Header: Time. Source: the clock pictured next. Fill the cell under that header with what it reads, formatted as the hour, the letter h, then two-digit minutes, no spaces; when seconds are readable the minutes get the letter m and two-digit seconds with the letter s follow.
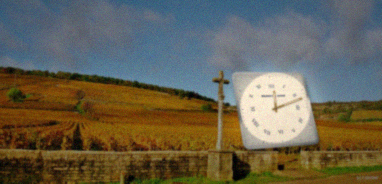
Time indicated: 12h12
